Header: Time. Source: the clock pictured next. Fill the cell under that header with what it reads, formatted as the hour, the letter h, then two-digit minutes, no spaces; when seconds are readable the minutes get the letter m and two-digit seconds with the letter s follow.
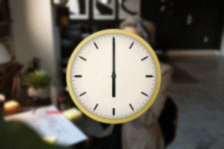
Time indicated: 6h00
